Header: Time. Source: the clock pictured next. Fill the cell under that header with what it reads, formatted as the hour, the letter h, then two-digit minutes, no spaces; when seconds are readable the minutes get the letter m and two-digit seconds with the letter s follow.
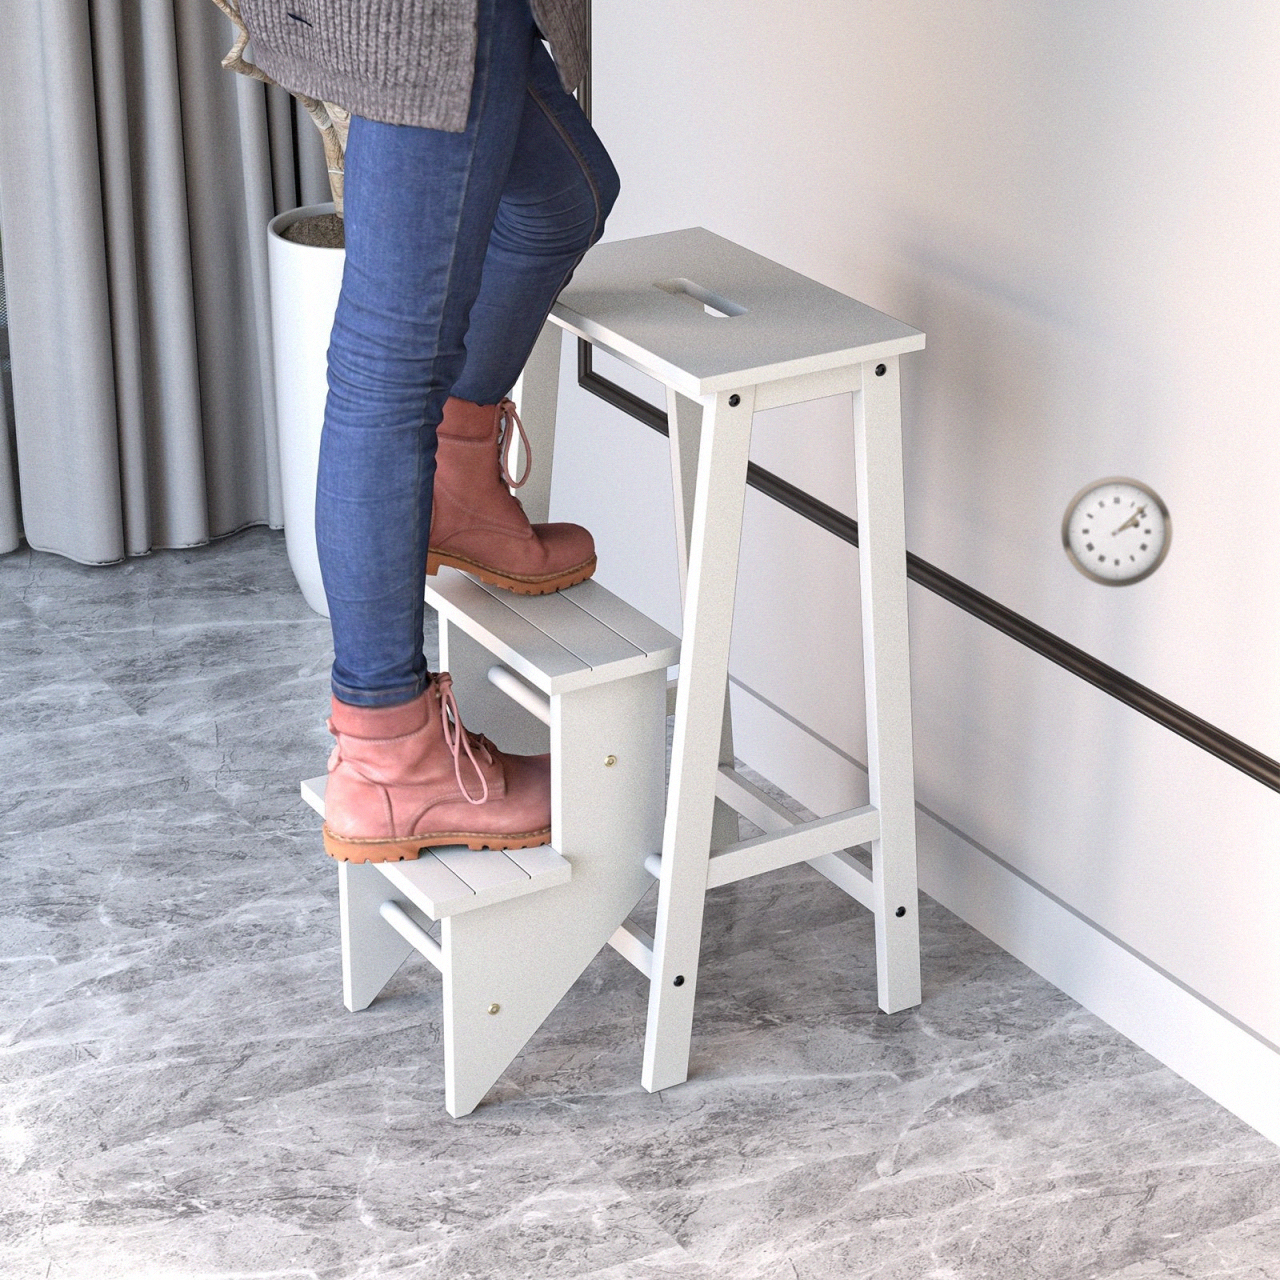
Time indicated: 2h08
